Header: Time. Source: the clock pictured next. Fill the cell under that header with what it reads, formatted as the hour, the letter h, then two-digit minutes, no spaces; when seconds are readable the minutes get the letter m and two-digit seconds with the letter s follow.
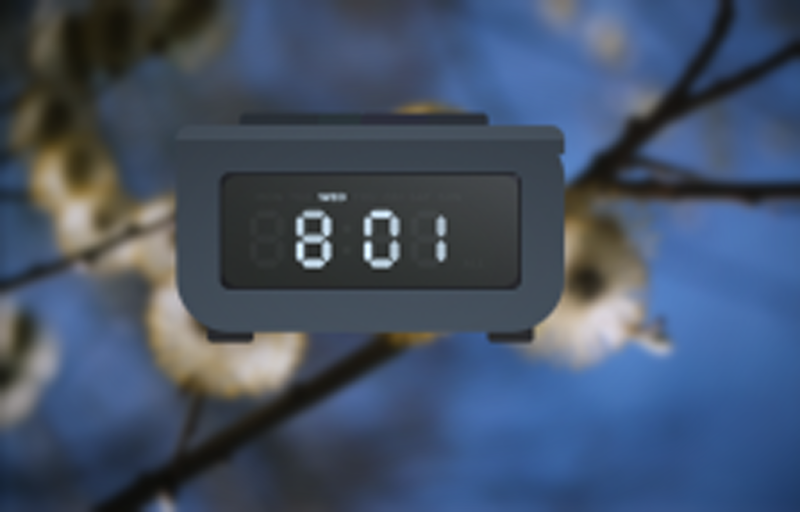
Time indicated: 8h01
